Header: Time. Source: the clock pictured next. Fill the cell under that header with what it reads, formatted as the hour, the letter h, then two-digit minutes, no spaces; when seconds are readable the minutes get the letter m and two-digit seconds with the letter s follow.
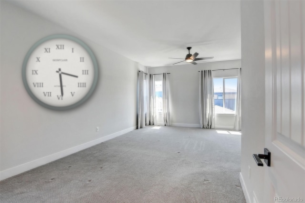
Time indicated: 3h29
